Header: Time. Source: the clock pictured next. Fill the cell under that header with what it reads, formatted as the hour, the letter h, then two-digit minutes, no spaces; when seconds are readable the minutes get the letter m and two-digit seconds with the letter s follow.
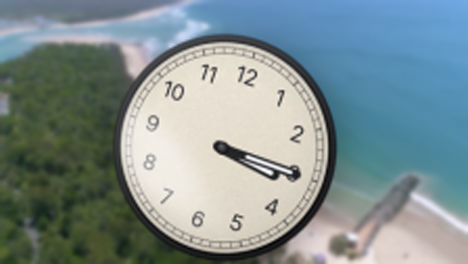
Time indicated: 3h15
